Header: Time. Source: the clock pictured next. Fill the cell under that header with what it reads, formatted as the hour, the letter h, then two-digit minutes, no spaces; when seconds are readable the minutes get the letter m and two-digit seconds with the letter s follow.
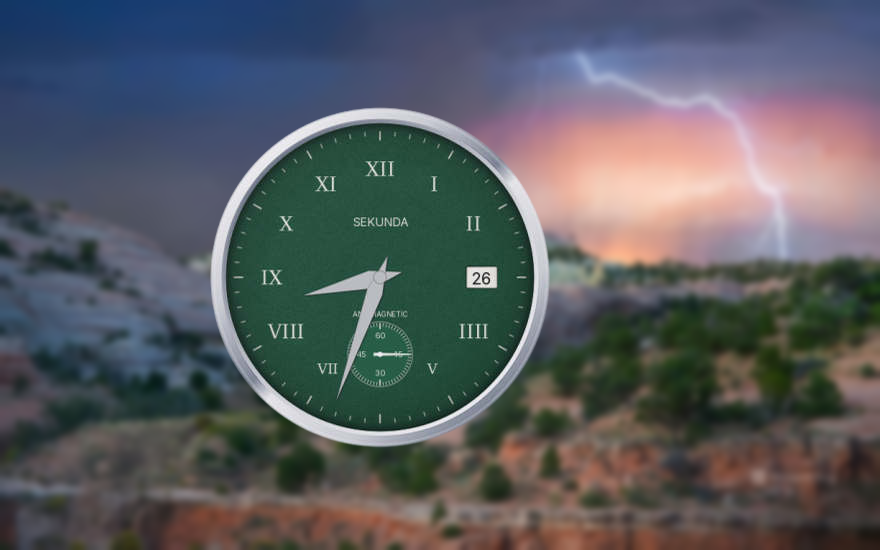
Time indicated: 8h33m15s
